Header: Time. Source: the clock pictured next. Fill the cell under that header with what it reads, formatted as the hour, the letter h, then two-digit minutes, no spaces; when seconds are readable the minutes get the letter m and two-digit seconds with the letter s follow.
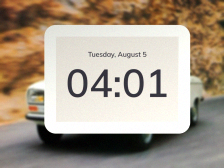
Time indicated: 4h01
